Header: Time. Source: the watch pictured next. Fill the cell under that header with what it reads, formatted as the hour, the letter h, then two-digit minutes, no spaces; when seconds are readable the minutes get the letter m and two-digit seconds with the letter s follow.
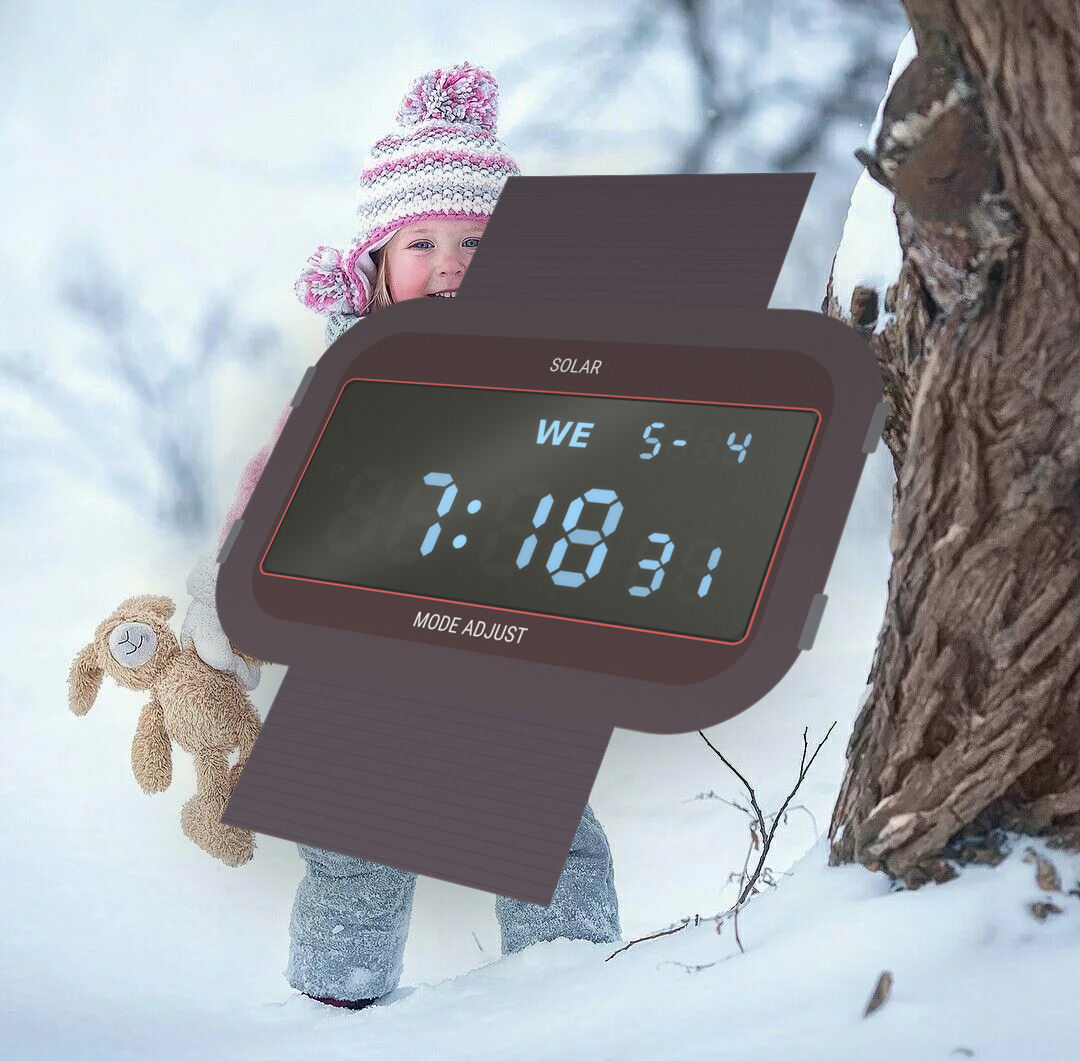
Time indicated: 7h18m31s
